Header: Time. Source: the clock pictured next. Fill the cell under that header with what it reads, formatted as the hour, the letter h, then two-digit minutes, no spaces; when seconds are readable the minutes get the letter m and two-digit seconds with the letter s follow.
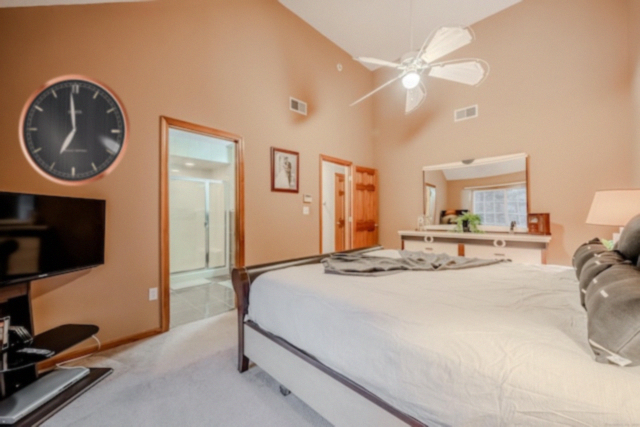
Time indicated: 6h59
